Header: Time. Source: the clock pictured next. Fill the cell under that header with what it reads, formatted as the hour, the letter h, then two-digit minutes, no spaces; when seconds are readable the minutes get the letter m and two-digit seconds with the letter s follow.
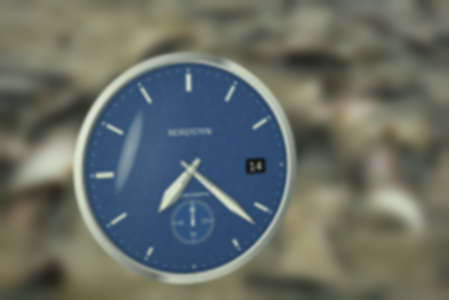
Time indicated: 7h22
